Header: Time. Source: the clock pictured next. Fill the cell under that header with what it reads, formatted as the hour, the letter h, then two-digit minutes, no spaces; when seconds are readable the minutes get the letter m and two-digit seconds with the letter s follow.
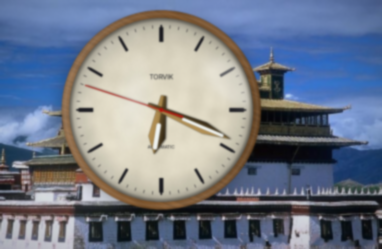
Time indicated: 6h18m48s
